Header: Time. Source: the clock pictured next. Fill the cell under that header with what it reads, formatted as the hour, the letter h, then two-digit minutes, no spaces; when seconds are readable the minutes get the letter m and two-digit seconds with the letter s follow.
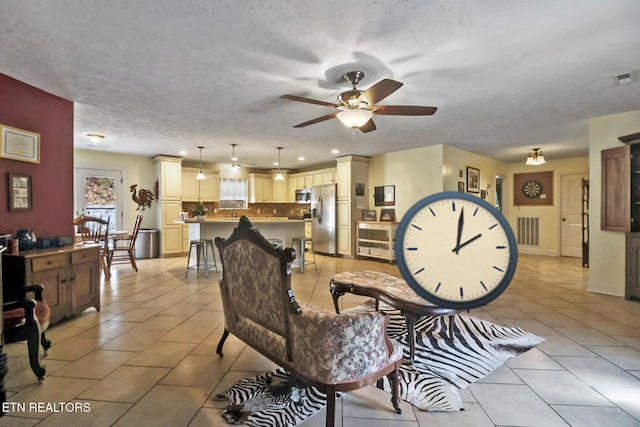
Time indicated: 2h02
